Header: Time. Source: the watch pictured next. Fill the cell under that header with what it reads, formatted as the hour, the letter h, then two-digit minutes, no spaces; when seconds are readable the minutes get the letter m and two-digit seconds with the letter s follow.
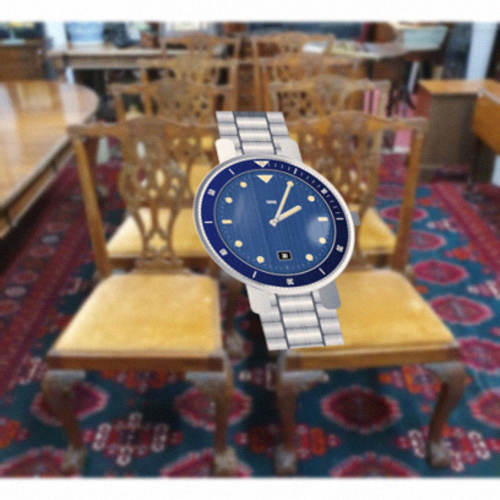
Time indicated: 2h05
